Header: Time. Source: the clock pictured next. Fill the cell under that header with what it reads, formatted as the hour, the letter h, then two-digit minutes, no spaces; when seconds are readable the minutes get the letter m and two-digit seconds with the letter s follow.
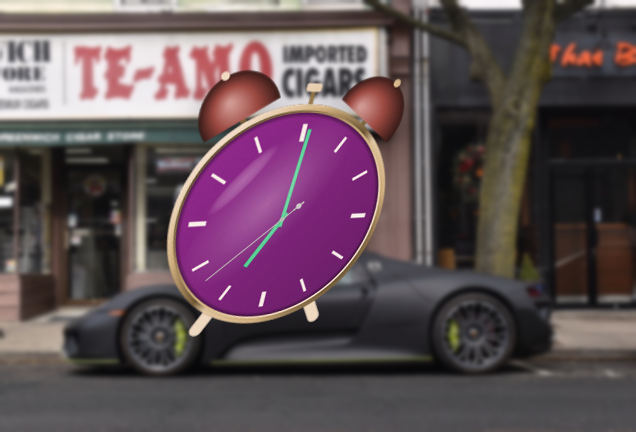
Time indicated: 7h00m38s
